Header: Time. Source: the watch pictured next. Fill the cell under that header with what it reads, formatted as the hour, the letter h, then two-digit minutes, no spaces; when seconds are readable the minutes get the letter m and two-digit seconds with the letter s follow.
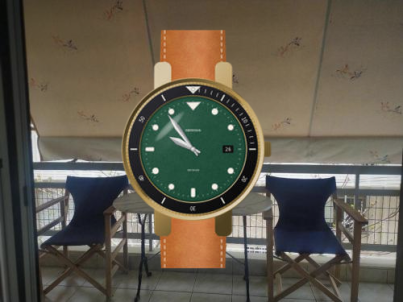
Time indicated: 9h54
